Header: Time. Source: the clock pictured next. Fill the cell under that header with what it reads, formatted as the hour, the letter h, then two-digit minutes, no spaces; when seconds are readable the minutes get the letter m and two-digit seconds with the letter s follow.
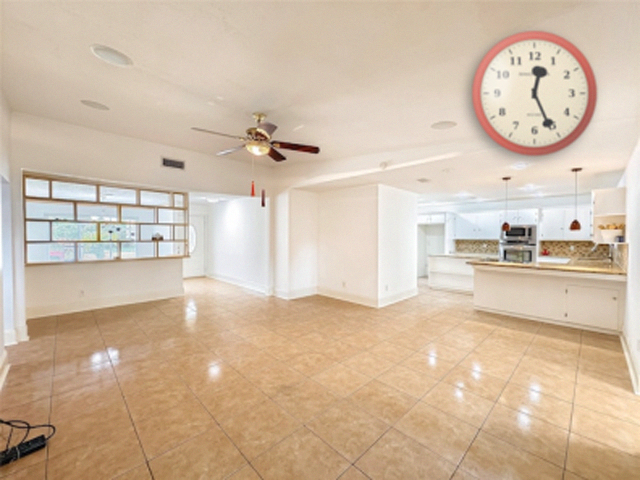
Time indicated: 12h26
